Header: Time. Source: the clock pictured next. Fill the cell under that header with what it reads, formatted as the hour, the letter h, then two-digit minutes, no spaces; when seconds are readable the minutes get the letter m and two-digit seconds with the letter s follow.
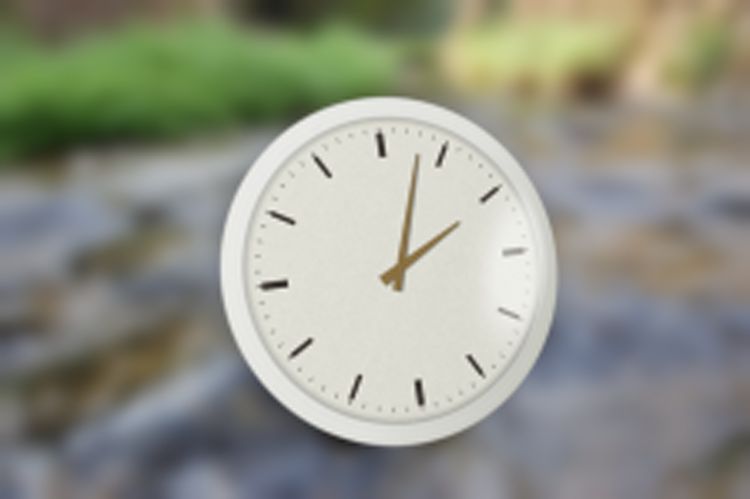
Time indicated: 2h03
